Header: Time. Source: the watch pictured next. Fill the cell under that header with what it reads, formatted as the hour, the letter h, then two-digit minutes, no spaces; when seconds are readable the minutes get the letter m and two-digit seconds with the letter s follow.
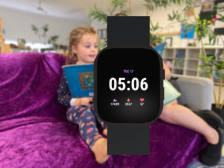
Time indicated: 5h06
